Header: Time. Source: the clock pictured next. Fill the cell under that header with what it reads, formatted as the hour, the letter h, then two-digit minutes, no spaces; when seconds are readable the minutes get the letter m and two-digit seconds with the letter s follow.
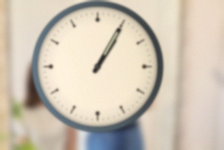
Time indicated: 1h05
